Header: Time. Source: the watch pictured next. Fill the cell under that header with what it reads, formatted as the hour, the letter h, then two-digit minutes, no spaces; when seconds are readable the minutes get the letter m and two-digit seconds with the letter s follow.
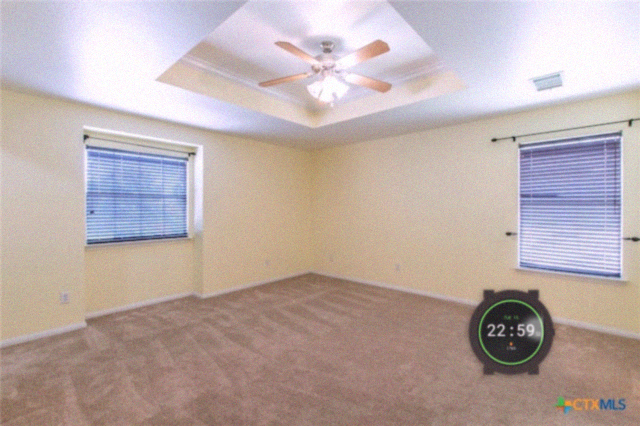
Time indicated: 22h59
